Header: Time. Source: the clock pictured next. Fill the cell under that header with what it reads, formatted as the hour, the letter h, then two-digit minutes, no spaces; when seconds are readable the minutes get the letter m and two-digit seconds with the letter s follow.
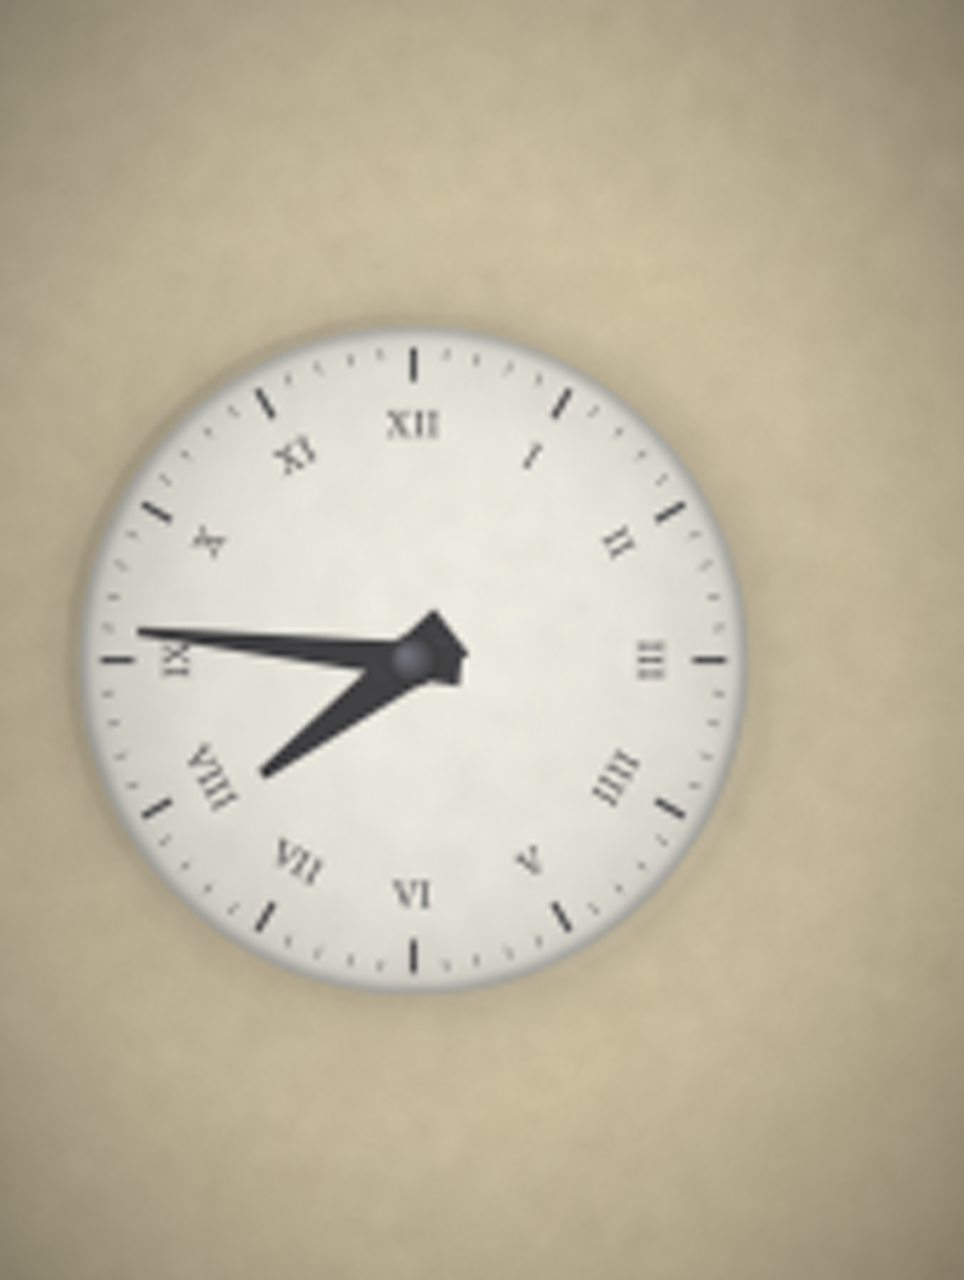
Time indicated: 7h46
